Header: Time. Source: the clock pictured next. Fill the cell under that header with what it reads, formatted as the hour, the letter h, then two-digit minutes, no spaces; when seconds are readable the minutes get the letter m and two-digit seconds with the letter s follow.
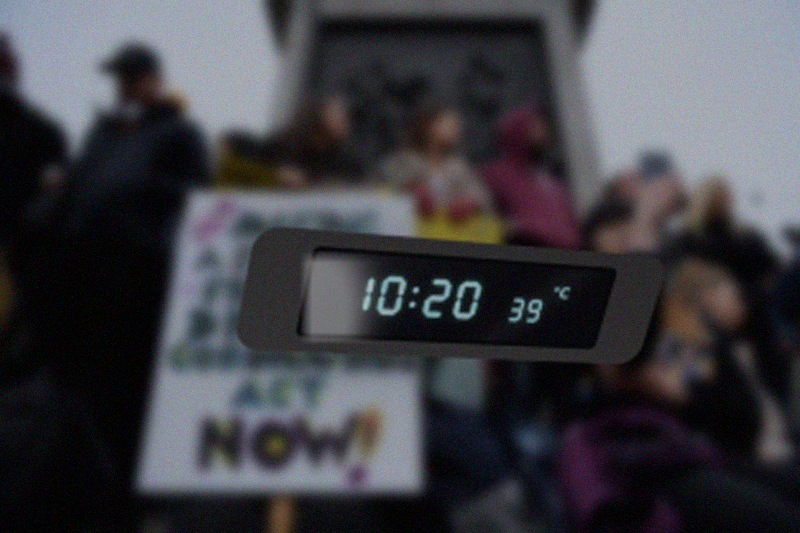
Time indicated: 10h20
